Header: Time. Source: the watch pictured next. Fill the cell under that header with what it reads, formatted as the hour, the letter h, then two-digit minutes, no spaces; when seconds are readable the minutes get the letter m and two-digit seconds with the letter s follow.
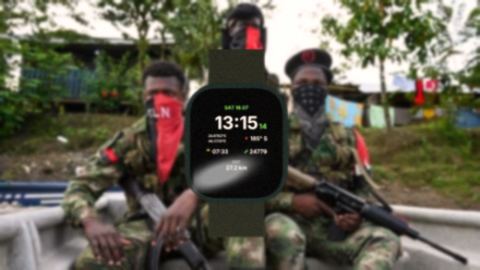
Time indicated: 13h15
